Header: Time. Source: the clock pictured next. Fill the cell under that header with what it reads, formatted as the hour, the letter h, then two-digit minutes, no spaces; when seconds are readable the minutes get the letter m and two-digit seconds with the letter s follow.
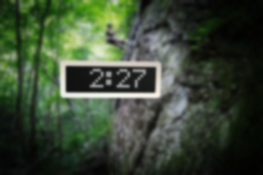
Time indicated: 2h27
